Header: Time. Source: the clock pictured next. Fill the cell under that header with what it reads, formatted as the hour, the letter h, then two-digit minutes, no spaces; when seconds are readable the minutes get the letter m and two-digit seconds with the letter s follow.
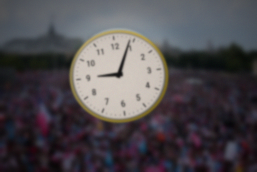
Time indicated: 9h04
